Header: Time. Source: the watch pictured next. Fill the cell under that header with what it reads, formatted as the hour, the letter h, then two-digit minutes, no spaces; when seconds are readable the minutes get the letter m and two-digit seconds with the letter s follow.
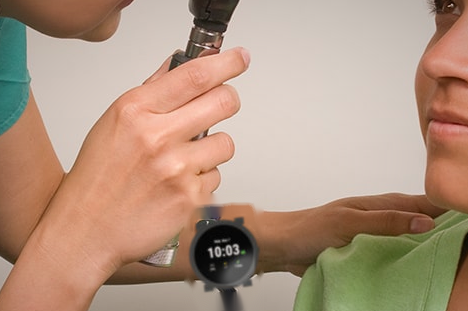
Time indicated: 10h03
